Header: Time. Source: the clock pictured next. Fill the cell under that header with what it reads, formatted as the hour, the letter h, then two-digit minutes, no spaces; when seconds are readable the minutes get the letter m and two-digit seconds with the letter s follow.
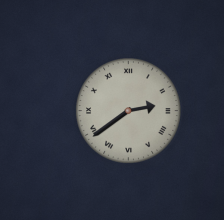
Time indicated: 2h39
